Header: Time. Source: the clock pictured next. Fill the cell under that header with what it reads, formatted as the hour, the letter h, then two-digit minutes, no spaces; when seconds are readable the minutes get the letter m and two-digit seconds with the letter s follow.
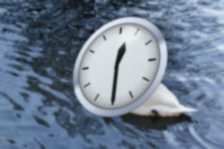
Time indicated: 12h30
